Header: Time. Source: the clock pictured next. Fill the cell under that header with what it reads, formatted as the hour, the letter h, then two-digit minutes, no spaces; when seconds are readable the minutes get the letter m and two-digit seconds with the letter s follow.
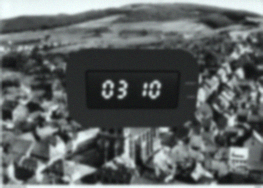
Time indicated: 3h10
